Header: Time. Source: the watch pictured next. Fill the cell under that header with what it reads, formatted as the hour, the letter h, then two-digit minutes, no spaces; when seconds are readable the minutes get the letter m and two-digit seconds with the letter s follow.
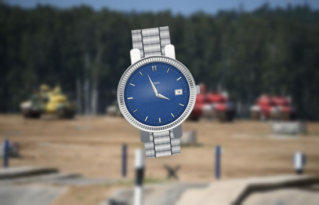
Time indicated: 3h57
